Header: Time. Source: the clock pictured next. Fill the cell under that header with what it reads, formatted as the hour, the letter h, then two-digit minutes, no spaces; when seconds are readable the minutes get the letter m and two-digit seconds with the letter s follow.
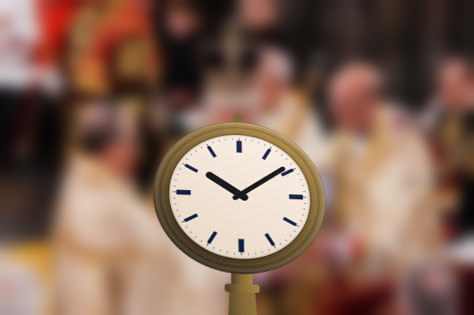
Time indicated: 10h09
